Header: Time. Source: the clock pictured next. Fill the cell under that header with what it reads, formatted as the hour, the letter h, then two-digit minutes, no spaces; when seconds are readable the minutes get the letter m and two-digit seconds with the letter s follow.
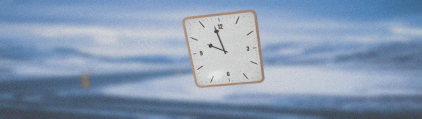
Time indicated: 9h58
